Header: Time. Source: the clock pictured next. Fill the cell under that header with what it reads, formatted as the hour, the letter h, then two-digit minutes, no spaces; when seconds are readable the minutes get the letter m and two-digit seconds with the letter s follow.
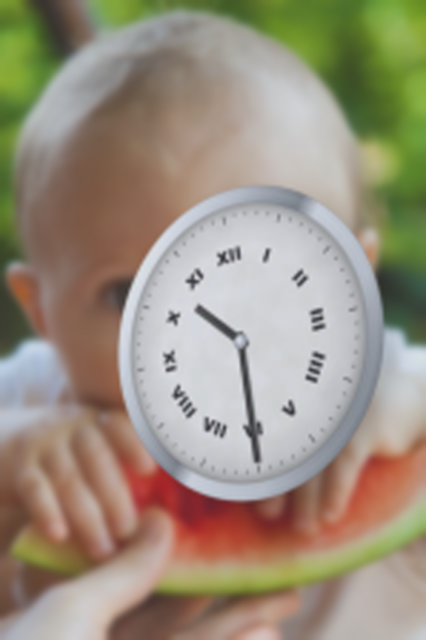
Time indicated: 10h30
